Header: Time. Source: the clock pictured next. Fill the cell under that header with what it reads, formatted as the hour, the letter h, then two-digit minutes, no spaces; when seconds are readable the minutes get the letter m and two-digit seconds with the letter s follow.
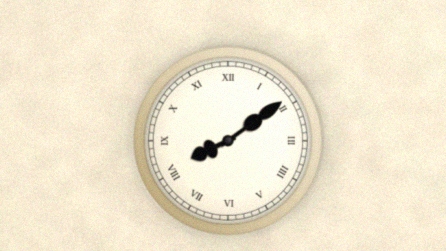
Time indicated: 8h09
